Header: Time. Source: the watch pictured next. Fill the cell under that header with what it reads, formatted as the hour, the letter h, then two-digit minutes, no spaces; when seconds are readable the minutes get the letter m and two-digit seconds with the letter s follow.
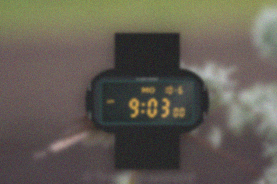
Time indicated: 9h03
